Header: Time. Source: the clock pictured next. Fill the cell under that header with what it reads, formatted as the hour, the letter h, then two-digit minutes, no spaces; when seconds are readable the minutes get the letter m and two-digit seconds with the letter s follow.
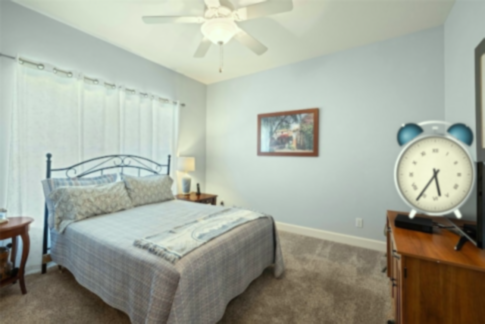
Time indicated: 5h36
